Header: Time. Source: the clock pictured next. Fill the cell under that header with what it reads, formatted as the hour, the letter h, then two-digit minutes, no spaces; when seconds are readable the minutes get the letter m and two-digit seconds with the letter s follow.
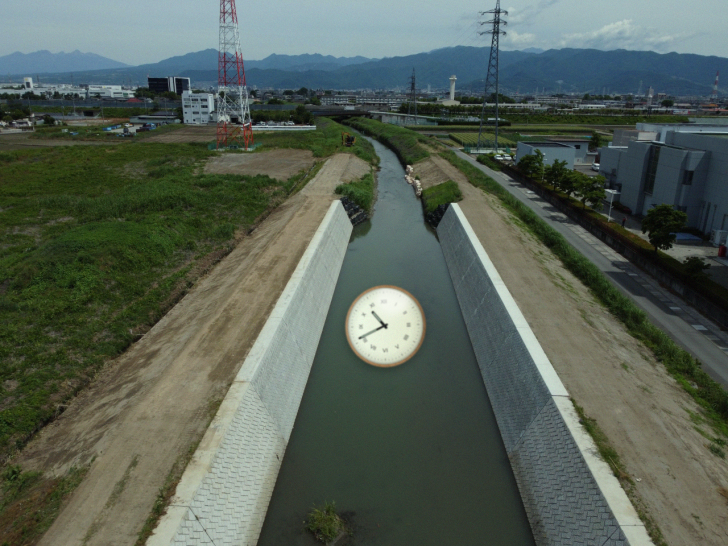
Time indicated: 10h41
